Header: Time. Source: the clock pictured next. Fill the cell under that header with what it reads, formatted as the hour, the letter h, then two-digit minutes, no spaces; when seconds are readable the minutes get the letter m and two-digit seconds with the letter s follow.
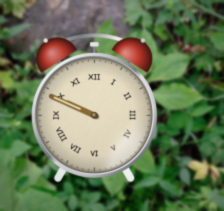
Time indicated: 9h49
